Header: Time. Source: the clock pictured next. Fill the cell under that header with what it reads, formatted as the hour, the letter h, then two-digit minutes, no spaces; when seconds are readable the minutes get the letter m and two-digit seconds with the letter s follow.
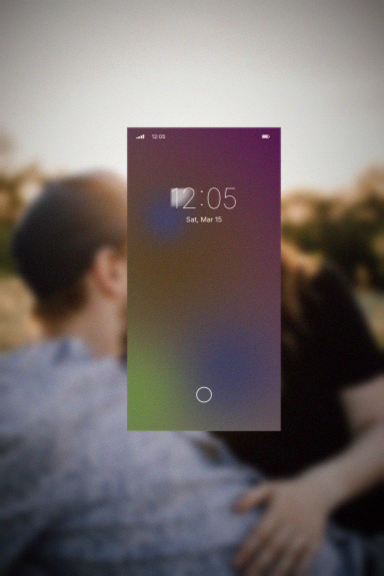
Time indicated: 12h05
